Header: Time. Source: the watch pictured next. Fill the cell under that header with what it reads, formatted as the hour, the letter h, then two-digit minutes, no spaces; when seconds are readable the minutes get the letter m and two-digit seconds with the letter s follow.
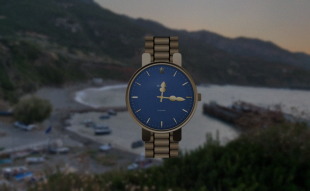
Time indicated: 12h16
